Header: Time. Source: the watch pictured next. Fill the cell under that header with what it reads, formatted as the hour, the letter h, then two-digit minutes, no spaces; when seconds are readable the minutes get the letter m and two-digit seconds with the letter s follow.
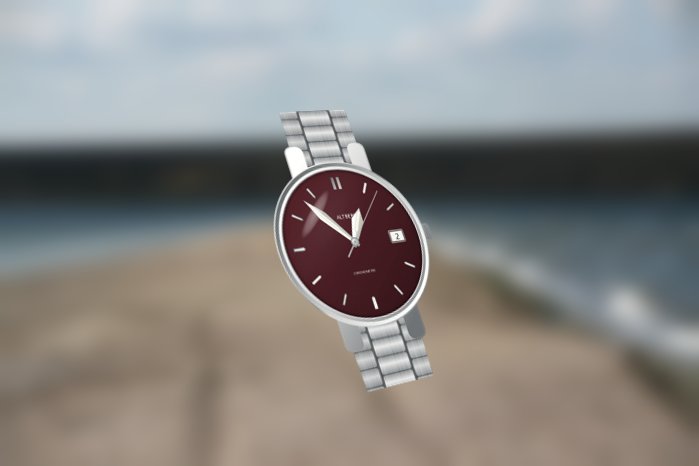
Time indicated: 12h53m07s
